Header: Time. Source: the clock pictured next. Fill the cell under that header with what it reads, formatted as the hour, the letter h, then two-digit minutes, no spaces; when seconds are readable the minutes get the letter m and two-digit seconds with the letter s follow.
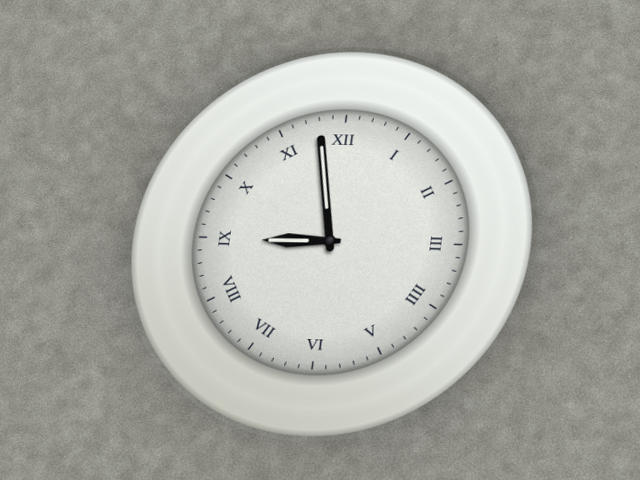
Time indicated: 8h58
